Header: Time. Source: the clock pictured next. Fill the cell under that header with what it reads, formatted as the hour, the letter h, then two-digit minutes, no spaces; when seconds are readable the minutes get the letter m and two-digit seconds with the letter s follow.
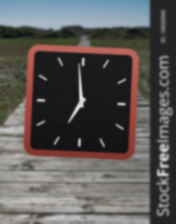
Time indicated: 6h59
